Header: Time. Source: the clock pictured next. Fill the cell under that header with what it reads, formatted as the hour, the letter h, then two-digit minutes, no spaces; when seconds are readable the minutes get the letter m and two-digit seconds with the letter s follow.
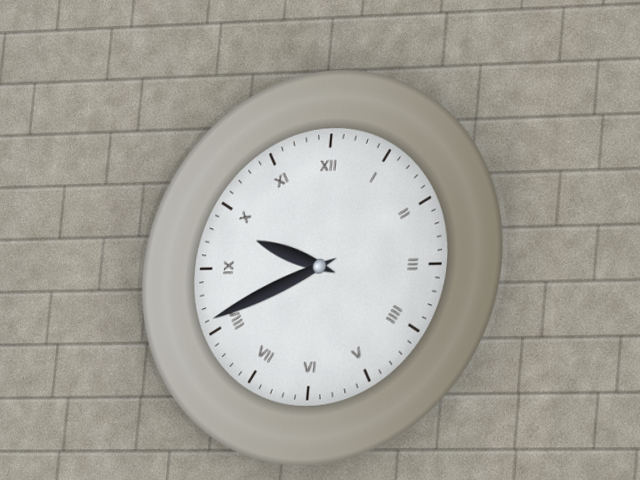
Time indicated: 9h41
